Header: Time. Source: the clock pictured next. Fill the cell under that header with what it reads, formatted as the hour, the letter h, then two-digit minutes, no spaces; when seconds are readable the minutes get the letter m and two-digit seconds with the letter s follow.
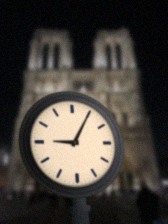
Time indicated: 9h05
